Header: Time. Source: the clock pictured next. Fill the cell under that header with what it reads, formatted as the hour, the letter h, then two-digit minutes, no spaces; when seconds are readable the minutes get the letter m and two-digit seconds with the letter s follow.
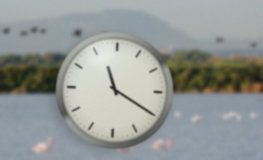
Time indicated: 11h20
